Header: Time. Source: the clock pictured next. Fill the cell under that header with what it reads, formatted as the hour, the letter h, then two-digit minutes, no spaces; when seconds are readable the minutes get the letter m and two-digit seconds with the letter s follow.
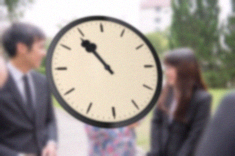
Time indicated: 10h54
